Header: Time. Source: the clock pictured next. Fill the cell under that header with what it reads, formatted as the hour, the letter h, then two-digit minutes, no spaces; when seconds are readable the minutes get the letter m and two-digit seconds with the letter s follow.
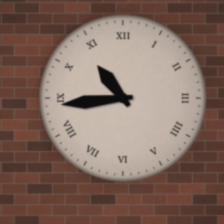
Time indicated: 10h44
